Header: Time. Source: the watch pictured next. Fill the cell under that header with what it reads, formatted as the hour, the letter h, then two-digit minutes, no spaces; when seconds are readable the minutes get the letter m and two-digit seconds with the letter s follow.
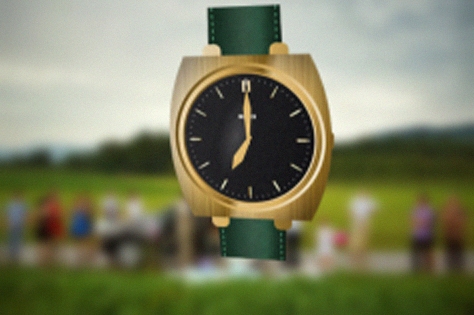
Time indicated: 7h00
